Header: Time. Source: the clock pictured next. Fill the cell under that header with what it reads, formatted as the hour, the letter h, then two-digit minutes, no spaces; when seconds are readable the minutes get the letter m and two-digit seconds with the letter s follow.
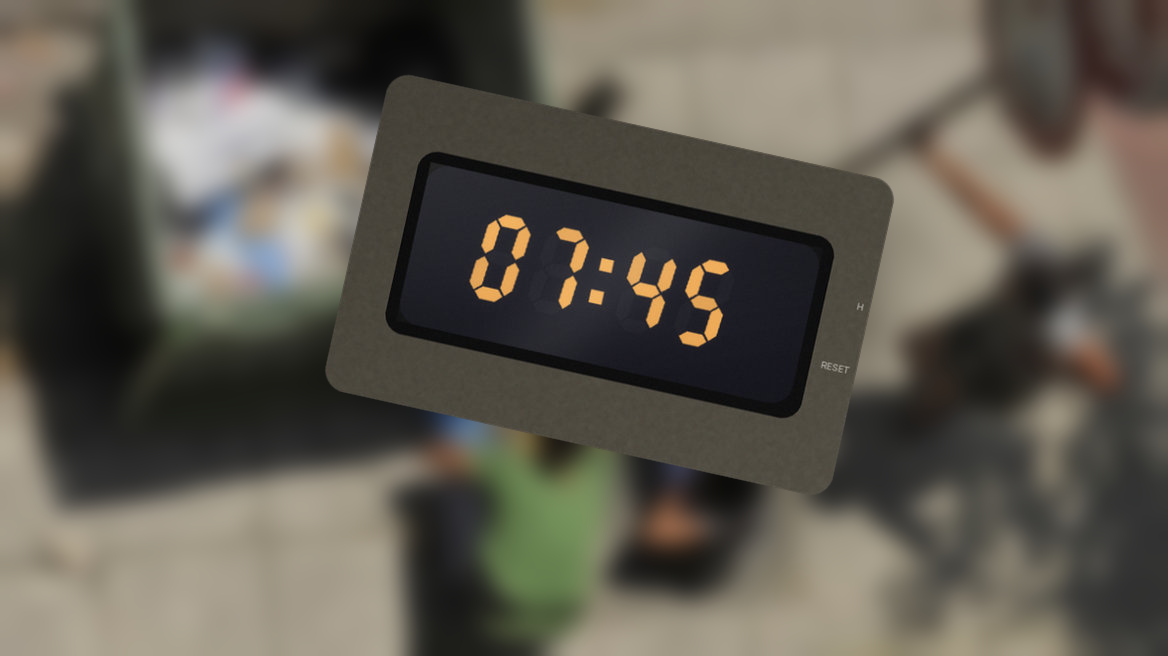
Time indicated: 7h45
